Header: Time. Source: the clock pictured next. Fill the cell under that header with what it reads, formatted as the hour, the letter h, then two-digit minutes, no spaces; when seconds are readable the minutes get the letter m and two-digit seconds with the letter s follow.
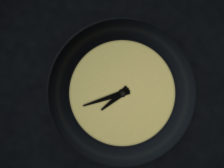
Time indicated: 7h42
